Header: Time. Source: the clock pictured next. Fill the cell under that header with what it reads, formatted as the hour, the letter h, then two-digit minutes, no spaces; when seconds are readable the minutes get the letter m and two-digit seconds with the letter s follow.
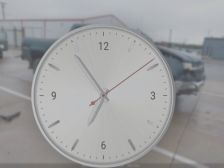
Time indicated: 6h54m09s
